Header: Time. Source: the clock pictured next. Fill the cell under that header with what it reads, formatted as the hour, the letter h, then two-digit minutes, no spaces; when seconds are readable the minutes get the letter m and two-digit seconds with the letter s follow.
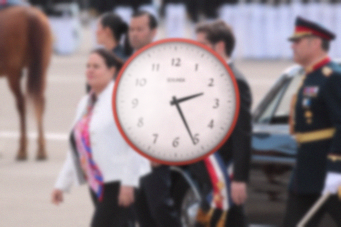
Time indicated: 2h26
